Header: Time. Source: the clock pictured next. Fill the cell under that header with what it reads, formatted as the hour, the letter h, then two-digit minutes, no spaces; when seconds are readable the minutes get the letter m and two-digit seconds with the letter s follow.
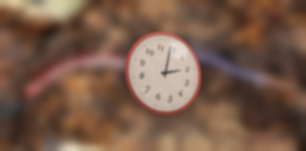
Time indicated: 1h59
